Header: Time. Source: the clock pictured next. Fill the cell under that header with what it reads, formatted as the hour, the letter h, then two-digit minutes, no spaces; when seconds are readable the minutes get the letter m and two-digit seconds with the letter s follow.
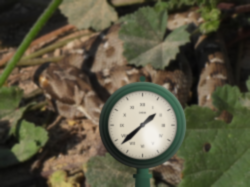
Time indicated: 1h38
